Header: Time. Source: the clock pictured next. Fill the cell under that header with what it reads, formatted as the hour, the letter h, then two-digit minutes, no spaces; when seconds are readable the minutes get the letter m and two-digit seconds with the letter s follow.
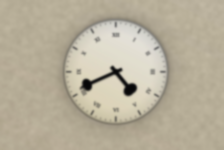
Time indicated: 4h41
